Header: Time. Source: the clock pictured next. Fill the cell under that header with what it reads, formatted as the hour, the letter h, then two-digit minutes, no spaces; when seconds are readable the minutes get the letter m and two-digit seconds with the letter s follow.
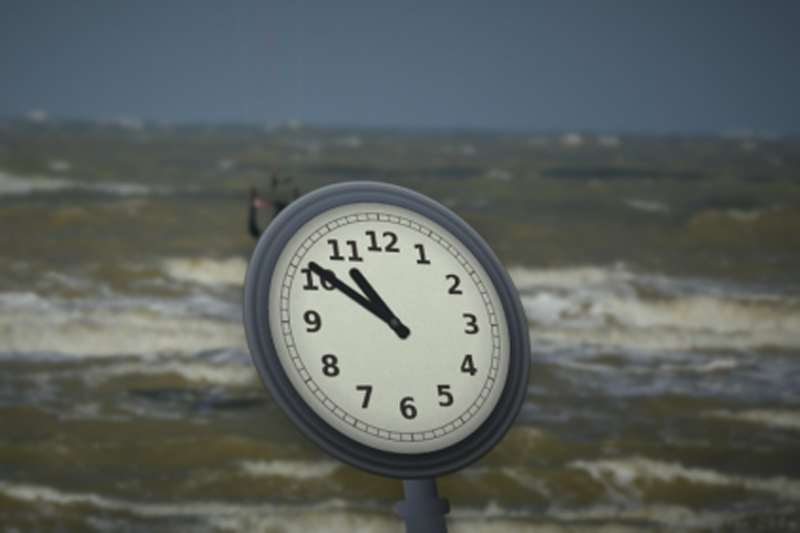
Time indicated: 10h51
